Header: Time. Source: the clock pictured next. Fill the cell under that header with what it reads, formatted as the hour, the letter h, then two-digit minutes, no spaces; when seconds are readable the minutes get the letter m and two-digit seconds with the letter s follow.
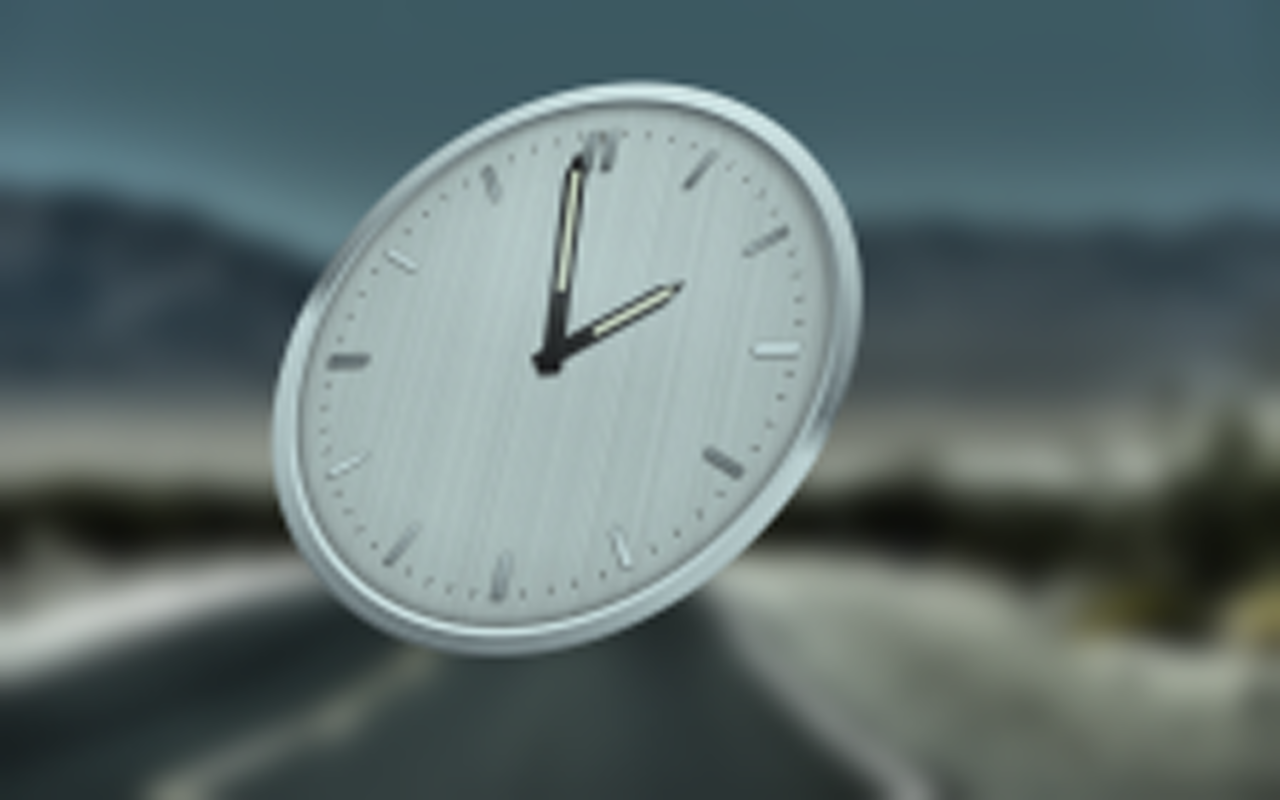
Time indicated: 1h59
